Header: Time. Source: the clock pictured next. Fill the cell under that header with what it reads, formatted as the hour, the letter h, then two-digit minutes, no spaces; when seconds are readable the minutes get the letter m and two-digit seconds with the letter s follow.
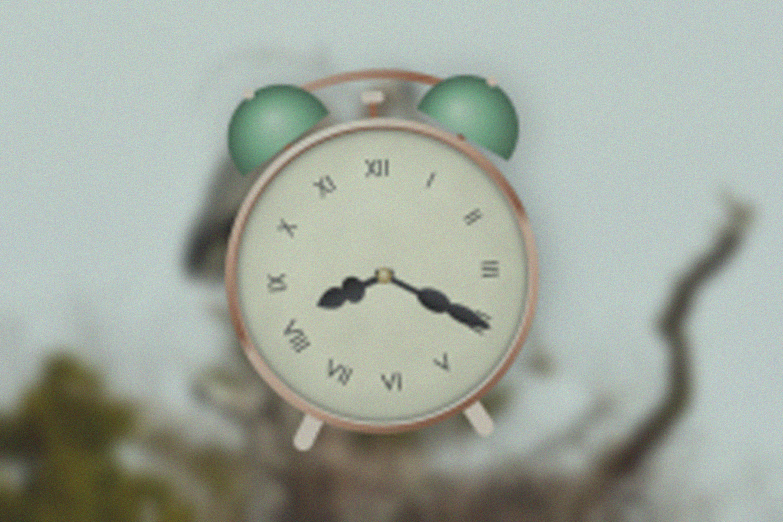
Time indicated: 8h20
